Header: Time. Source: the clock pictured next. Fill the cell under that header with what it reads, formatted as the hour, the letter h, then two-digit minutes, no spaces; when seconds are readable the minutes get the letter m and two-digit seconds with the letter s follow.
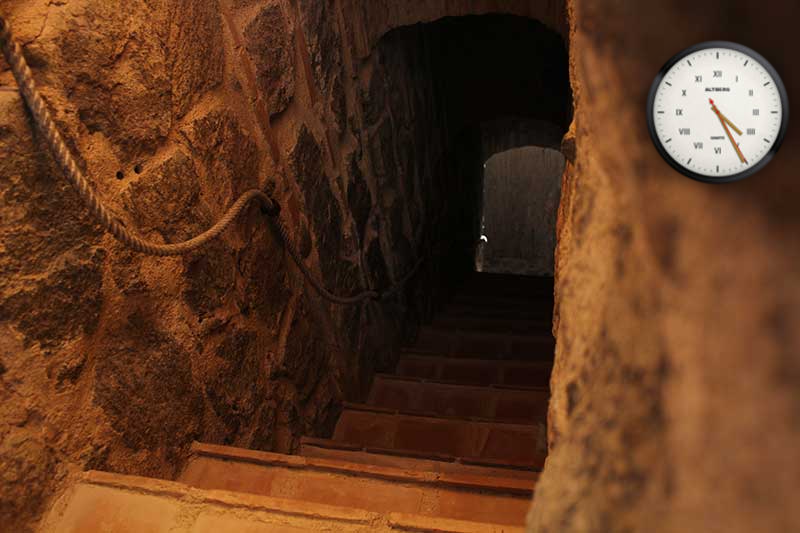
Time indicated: 4h25m25s
